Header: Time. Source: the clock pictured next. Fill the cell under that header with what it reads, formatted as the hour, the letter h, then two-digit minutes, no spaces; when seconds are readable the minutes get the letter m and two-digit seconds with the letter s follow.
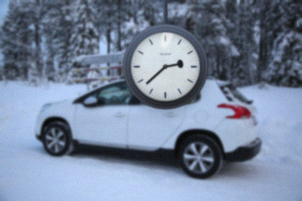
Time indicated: 2h38
